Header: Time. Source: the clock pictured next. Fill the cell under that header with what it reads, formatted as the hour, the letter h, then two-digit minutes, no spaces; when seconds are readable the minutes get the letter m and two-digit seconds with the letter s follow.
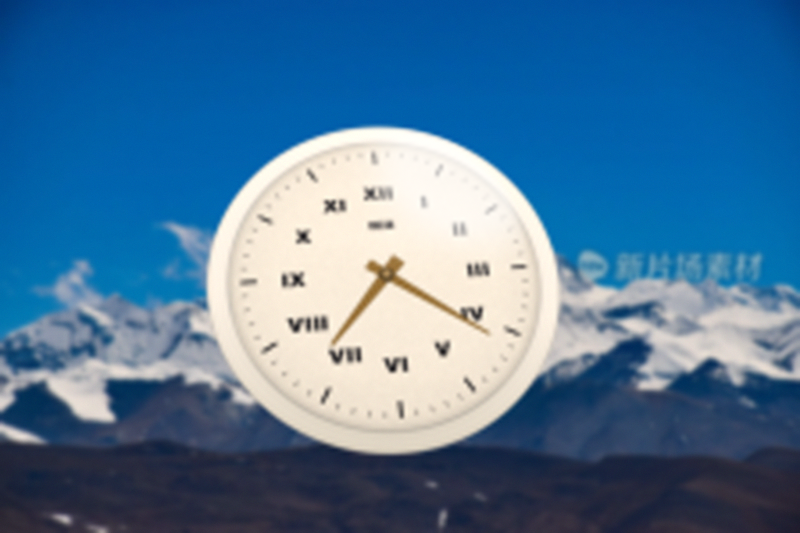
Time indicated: 7h21
